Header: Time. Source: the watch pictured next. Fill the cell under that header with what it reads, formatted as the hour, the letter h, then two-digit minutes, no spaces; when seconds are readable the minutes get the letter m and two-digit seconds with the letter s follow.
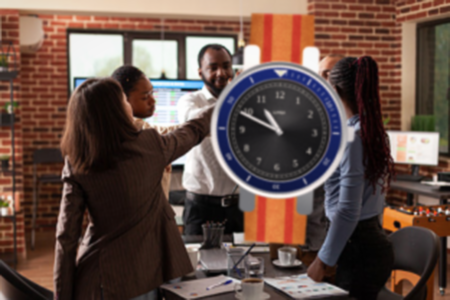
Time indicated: 10h49
